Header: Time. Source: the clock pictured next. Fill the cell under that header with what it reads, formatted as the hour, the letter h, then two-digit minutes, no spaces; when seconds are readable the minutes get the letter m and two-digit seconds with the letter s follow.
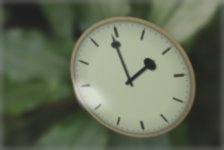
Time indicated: 1h59
